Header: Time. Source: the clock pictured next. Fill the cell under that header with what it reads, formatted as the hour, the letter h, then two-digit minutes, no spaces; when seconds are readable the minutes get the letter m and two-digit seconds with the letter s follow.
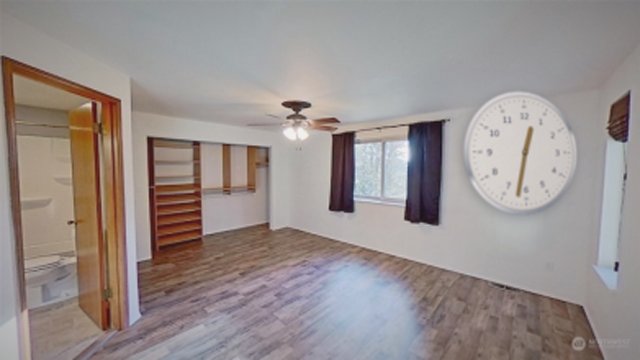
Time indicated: 12h32
